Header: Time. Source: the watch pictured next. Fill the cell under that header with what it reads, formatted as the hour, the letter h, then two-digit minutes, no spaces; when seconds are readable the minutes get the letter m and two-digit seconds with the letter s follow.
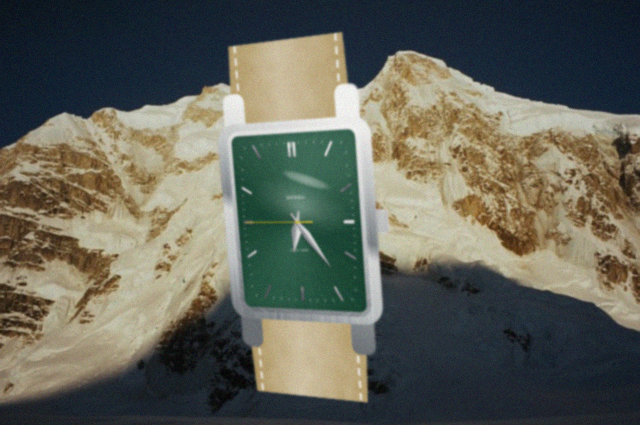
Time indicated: 6h23m45s
